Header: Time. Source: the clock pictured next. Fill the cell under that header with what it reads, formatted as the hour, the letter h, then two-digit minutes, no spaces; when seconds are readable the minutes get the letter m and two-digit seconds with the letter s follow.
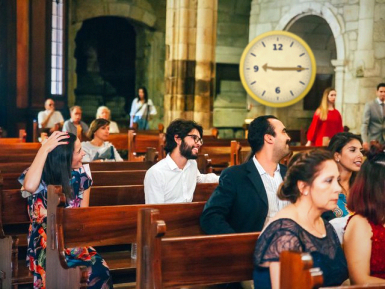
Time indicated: 9h15
